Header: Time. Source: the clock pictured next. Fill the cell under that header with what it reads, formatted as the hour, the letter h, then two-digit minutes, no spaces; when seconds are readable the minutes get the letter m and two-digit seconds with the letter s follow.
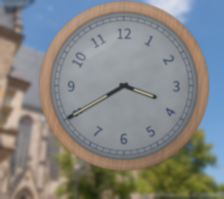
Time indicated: 3h40
